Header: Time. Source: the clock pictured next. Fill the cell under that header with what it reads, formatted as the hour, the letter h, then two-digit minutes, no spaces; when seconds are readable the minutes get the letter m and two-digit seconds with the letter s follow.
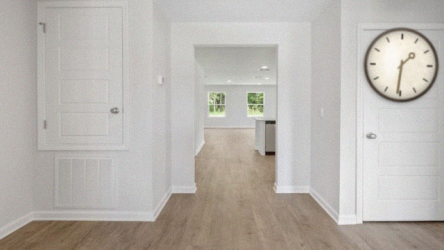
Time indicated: 1h31
